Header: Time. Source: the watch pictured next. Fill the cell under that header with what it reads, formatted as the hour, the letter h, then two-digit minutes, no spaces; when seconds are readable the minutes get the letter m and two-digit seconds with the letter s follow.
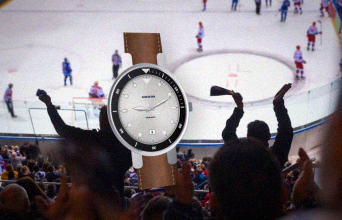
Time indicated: 9h11
